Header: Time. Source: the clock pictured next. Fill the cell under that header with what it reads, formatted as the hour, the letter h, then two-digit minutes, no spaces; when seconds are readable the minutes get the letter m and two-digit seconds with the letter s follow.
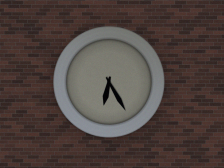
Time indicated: 6h25
